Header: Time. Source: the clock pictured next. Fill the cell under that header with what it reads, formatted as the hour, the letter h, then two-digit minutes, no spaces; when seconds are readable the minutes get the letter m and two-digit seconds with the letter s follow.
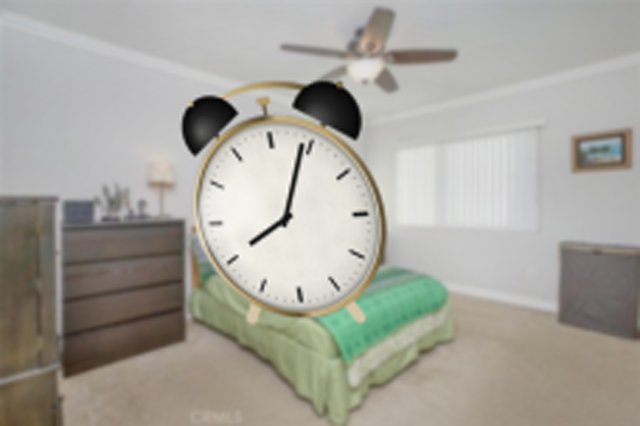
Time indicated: 8h04
